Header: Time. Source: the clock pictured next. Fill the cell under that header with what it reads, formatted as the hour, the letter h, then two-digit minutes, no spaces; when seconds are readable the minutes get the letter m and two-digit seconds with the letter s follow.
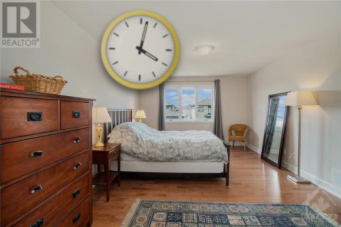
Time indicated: 4h02
